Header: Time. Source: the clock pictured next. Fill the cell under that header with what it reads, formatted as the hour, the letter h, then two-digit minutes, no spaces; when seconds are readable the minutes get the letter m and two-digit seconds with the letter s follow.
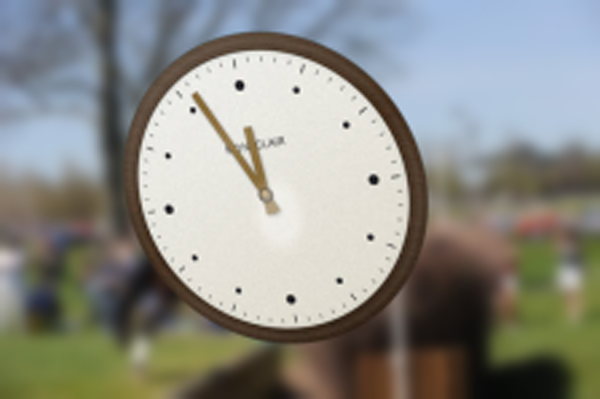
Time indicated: 11h56
